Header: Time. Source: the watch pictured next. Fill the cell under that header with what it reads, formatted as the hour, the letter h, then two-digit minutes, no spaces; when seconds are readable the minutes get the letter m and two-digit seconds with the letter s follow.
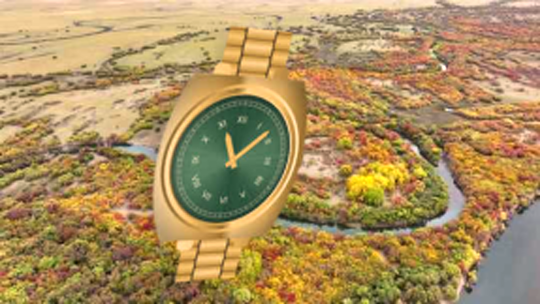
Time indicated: 11h08
